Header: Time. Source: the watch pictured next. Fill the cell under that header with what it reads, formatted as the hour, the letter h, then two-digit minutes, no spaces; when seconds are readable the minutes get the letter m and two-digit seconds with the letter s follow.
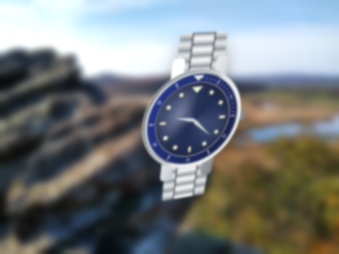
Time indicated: 9h22
